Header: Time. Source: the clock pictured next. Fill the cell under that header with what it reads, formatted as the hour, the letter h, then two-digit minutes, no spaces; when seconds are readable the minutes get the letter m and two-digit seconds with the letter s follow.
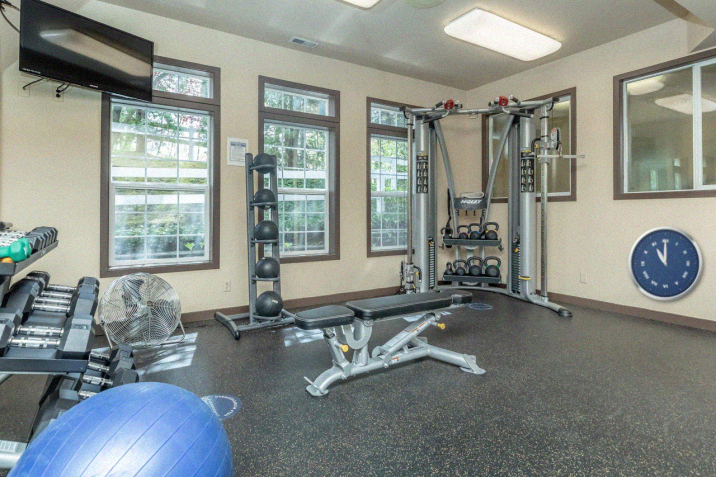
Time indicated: 11h00
